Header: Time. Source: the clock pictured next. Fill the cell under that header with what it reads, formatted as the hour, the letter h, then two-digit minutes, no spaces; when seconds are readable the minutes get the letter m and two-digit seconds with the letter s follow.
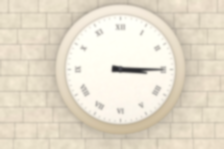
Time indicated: 3h15
